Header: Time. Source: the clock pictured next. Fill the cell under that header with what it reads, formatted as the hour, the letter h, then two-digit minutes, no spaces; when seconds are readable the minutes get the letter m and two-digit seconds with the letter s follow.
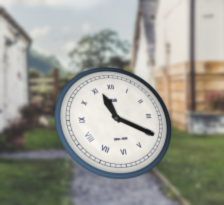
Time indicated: 11h20
